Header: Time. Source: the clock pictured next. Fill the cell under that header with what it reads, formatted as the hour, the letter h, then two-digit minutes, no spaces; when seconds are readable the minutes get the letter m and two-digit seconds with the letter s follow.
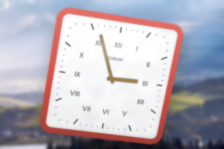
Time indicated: 2h56
